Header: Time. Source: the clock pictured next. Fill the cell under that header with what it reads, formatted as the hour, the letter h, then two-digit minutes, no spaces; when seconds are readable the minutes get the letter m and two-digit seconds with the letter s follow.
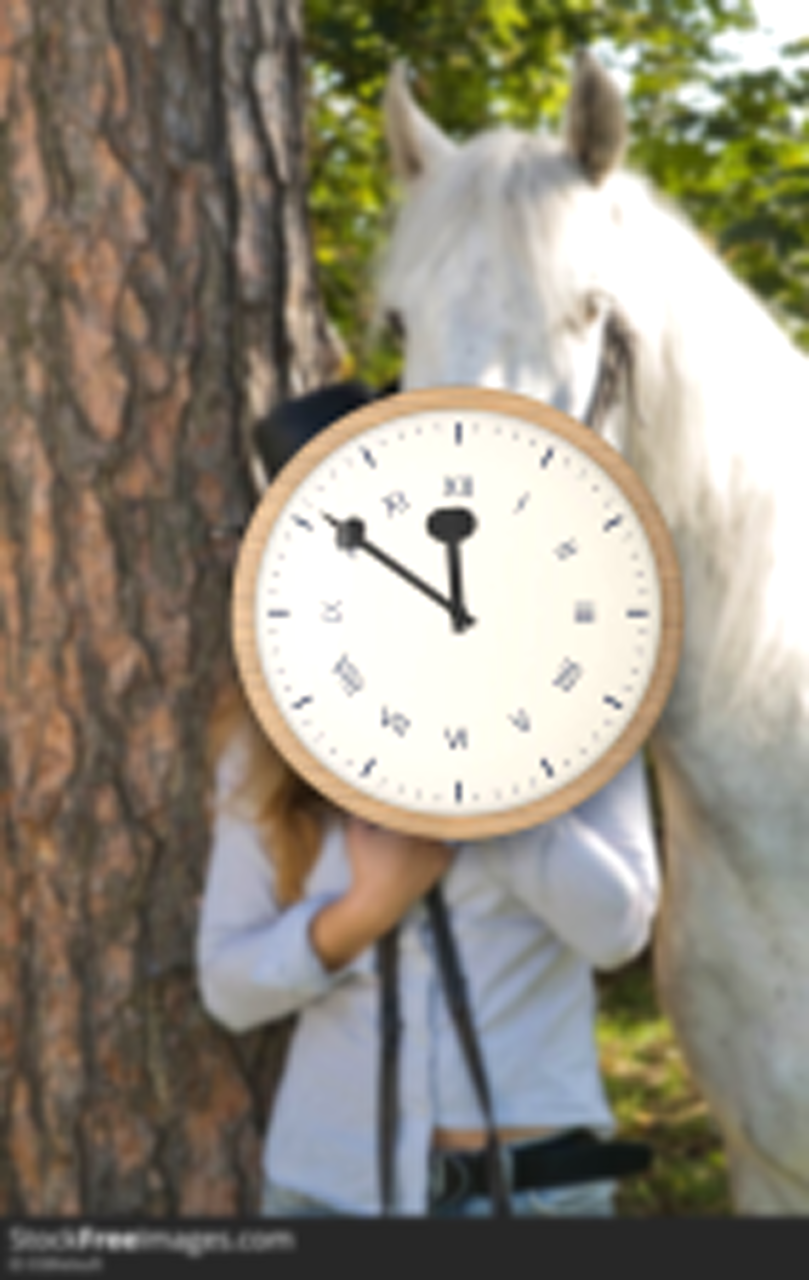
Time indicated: 11h51
